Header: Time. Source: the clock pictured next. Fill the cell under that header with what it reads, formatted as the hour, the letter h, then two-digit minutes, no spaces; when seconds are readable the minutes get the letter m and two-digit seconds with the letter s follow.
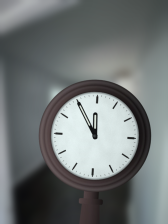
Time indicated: 11h55
